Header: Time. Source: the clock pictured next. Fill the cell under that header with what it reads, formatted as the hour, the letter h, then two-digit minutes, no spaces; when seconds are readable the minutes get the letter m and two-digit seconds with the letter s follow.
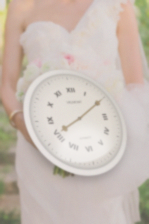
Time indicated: 8h10
